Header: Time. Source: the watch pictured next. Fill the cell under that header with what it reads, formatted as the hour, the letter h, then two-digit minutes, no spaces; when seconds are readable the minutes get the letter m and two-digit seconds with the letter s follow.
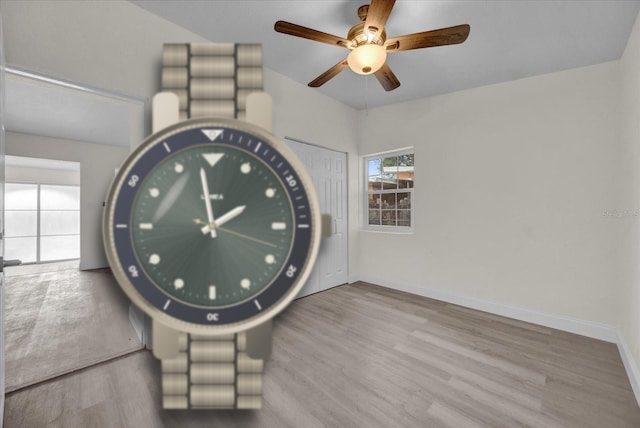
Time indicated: 1h58m18s
